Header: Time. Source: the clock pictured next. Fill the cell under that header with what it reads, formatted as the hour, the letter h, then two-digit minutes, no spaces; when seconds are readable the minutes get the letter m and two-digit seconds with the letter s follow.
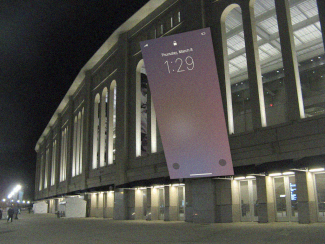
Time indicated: 1h29
